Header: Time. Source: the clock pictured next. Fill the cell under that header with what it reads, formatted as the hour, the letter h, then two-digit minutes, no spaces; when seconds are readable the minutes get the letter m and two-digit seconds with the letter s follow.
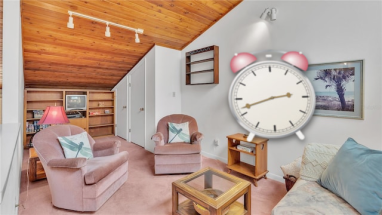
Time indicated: 2h42
